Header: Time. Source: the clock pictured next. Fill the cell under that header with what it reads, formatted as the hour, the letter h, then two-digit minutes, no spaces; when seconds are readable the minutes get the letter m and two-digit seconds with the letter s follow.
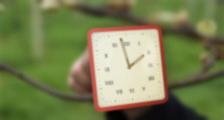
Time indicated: 1h58
